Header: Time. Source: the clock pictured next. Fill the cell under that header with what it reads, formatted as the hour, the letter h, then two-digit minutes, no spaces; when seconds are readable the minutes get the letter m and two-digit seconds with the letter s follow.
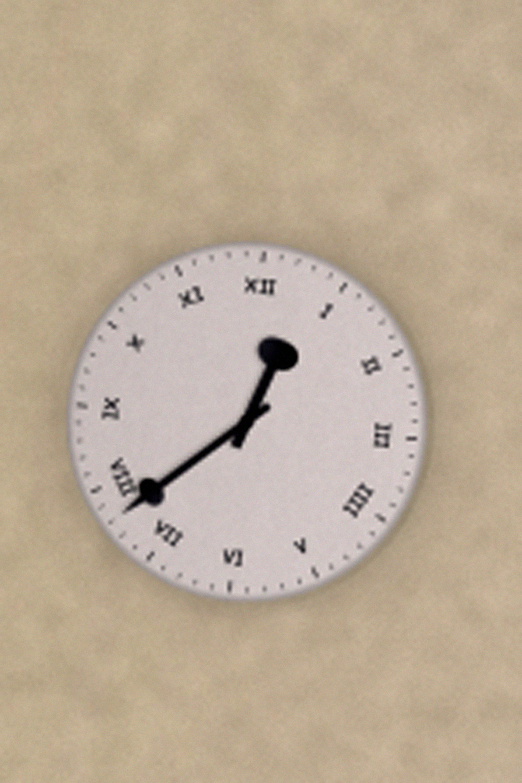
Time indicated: 12h38
